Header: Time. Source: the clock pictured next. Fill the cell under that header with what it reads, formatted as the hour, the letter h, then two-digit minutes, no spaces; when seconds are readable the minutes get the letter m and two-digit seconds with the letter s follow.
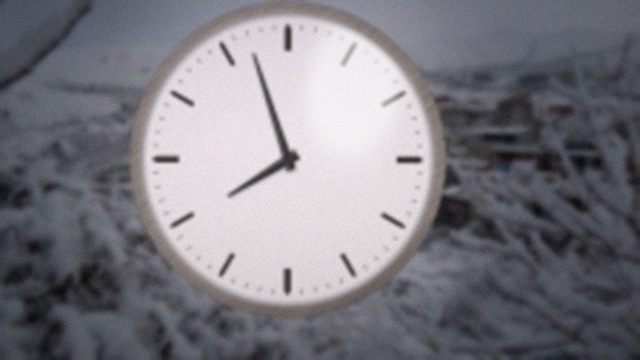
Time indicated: 7h57
